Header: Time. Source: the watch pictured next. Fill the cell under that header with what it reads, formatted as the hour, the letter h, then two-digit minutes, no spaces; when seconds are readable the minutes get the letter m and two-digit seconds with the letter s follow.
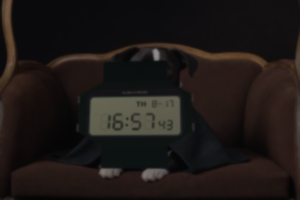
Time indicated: 16h57m43s
